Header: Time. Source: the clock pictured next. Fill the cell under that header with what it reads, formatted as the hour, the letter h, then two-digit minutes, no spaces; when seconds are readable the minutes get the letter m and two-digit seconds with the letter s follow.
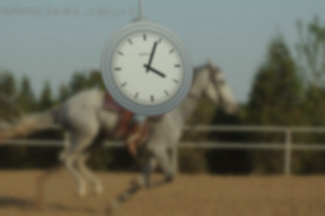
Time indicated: 4h04
